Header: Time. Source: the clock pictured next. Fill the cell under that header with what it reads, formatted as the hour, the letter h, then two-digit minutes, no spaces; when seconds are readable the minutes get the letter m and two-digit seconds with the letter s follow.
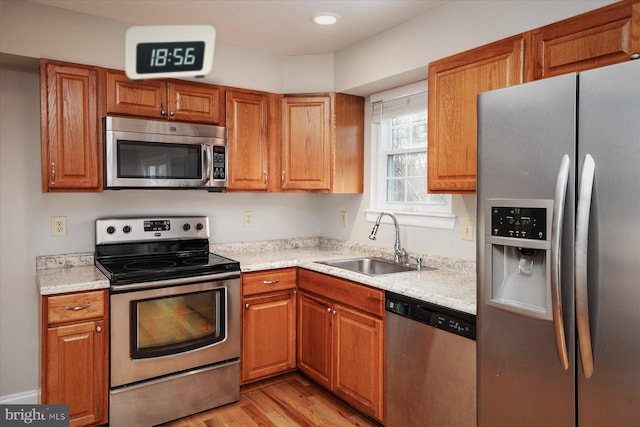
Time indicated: 18h56
